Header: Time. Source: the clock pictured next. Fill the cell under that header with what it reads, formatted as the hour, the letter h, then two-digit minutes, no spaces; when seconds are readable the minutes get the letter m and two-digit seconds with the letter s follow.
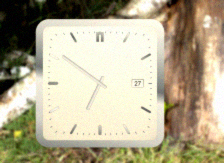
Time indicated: 6h51
